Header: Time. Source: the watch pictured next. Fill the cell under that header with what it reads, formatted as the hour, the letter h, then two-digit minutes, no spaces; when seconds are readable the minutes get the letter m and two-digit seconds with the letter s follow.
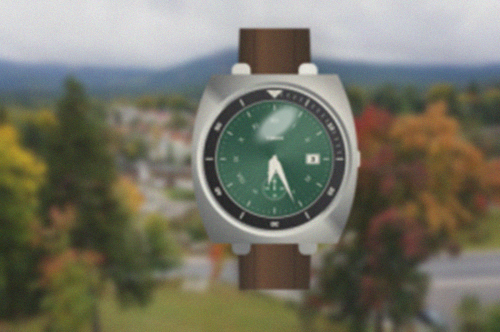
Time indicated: 6h26
